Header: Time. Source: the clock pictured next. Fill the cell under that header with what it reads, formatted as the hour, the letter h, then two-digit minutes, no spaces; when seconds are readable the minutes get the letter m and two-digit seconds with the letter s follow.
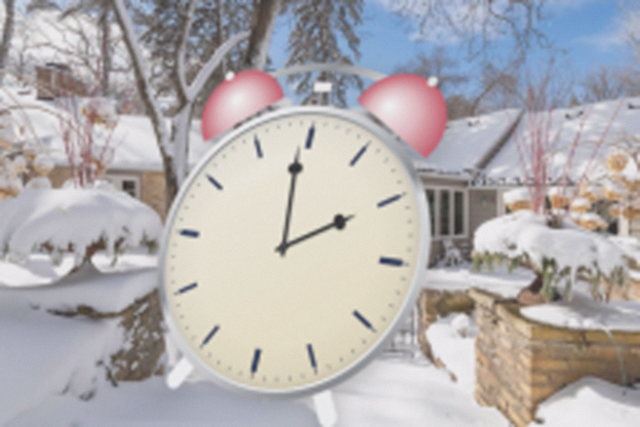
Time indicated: 1h59
